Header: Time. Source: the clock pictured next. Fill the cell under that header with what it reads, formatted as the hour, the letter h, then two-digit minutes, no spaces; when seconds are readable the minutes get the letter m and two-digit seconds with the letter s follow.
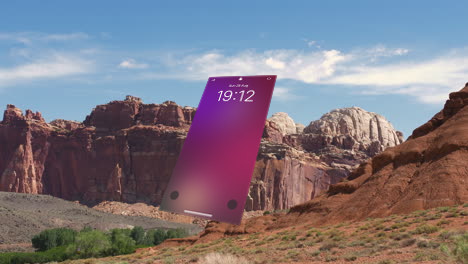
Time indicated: 19h12
